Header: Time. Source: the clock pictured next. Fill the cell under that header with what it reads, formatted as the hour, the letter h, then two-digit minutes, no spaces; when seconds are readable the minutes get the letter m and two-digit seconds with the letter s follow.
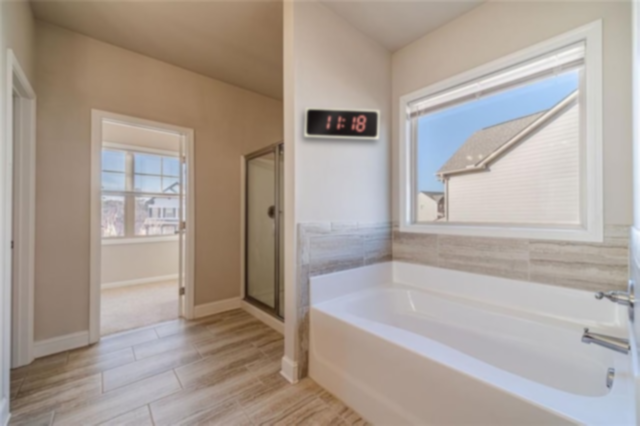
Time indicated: 11h18
